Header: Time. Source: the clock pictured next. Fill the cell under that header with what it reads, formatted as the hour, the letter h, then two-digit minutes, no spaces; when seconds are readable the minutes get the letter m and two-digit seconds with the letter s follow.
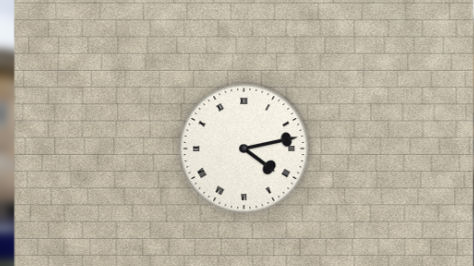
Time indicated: 4h13
